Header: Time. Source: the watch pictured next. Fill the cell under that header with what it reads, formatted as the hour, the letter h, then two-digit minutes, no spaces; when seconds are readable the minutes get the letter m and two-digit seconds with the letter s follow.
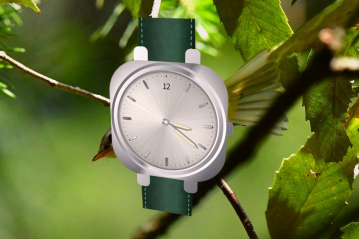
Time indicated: 3h21
